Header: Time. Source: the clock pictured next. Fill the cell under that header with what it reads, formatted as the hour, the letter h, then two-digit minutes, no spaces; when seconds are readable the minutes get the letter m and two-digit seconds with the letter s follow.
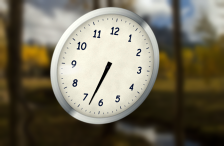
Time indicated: 6h33
